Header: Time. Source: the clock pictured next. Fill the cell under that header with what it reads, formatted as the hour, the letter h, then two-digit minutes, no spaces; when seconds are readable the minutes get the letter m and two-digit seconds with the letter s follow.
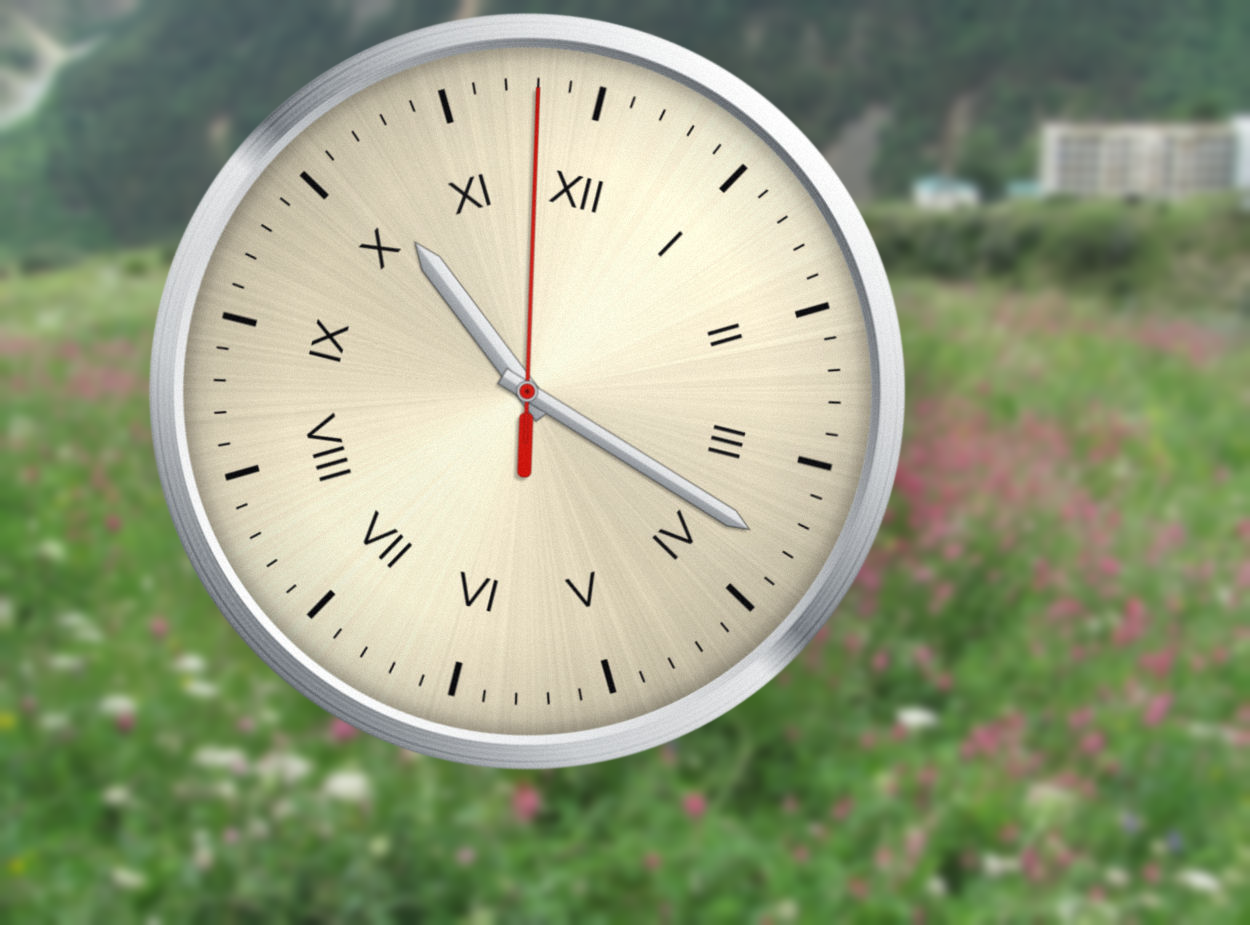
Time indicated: 10h17m58s
